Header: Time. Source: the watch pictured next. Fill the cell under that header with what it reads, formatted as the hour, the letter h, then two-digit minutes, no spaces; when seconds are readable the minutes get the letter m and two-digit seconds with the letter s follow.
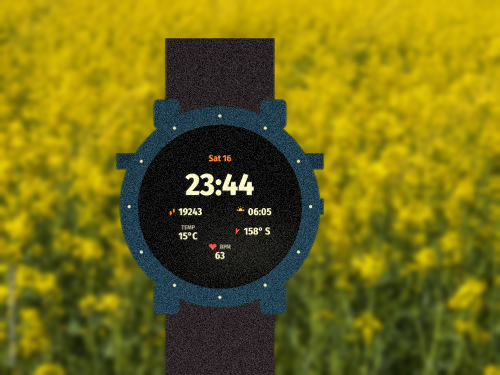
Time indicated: 23h44
